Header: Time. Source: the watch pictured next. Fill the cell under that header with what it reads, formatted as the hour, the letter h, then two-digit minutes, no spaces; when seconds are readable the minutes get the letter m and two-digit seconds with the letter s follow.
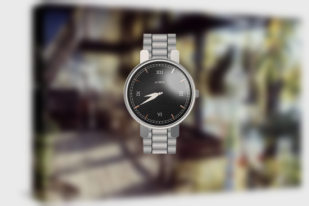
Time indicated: 8h40
